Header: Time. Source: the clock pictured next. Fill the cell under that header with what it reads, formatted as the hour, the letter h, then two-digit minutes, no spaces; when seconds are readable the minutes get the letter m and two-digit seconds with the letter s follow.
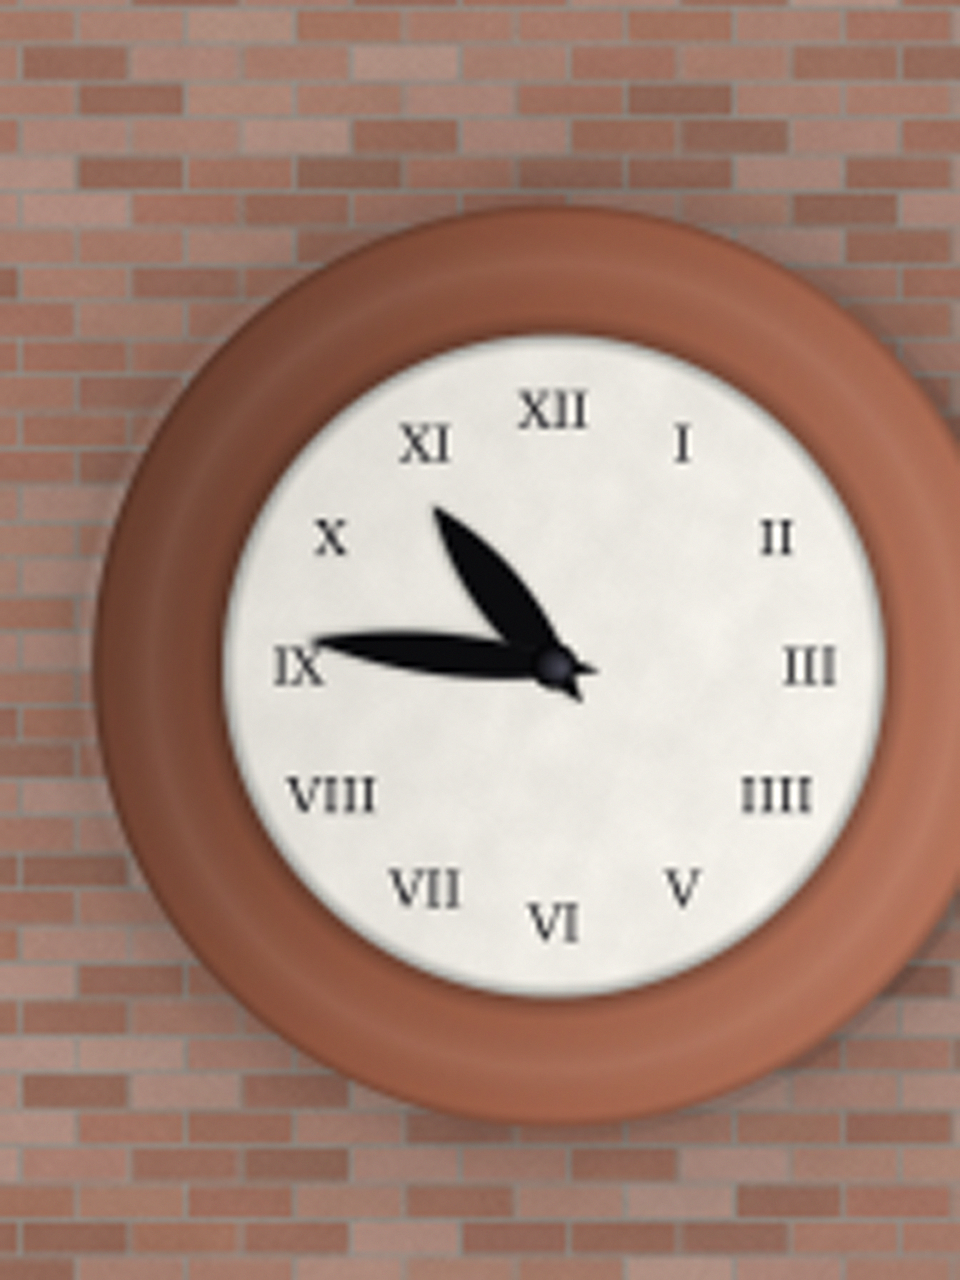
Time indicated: 10h46
